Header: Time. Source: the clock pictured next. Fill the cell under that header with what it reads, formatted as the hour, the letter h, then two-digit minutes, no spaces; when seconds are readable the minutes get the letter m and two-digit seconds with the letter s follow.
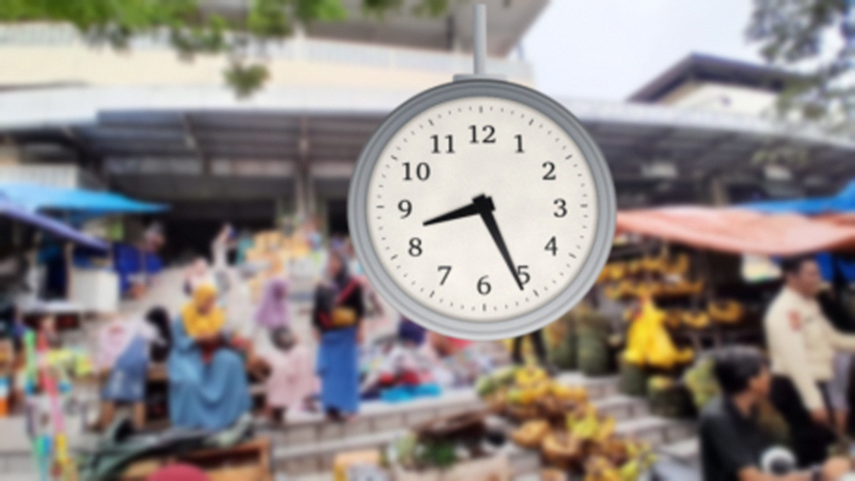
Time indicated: 8h26
